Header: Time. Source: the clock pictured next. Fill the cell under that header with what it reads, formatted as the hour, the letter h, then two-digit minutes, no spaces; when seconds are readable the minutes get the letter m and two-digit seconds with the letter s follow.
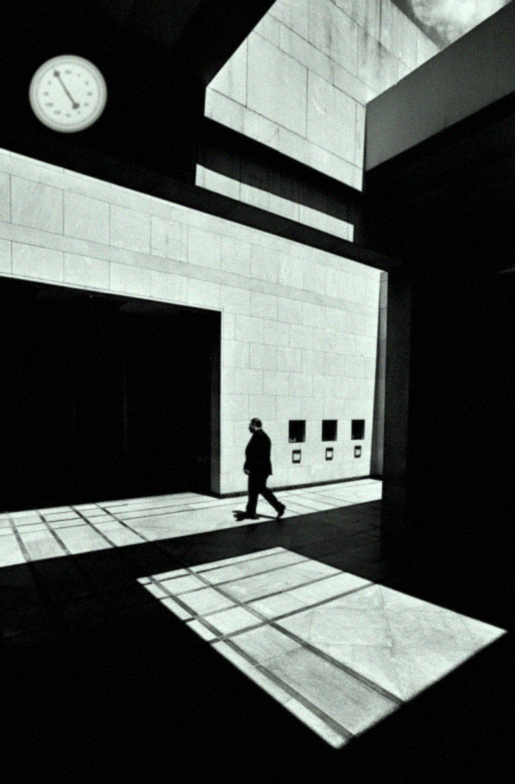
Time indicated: 4h55
